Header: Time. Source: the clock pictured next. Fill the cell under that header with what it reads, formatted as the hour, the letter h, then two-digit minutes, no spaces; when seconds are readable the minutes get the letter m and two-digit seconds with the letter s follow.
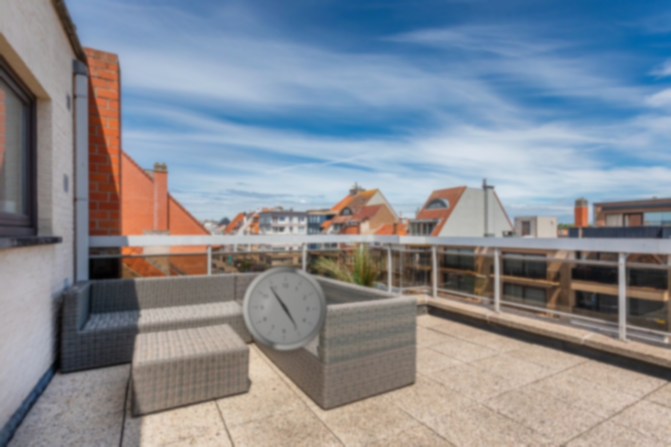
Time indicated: 4h54
